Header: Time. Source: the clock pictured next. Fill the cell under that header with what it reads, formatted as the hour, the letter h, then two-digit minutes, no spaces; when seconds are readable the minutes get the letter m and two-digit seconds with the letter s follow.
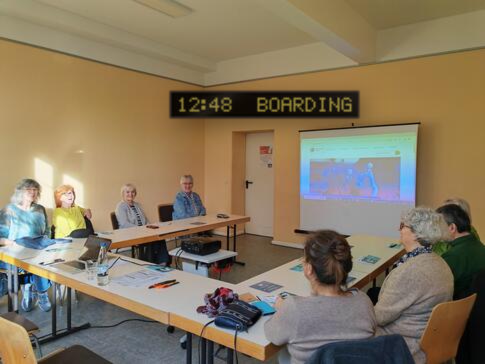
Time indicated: 12h48
